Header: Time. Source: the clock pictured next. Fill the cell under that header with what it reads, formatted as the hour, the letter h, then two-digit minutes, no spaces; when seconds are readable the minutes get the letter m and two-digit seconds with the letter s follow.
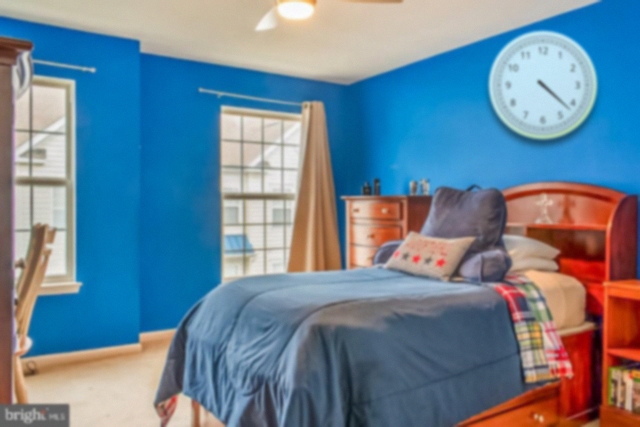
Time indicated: 4h22
